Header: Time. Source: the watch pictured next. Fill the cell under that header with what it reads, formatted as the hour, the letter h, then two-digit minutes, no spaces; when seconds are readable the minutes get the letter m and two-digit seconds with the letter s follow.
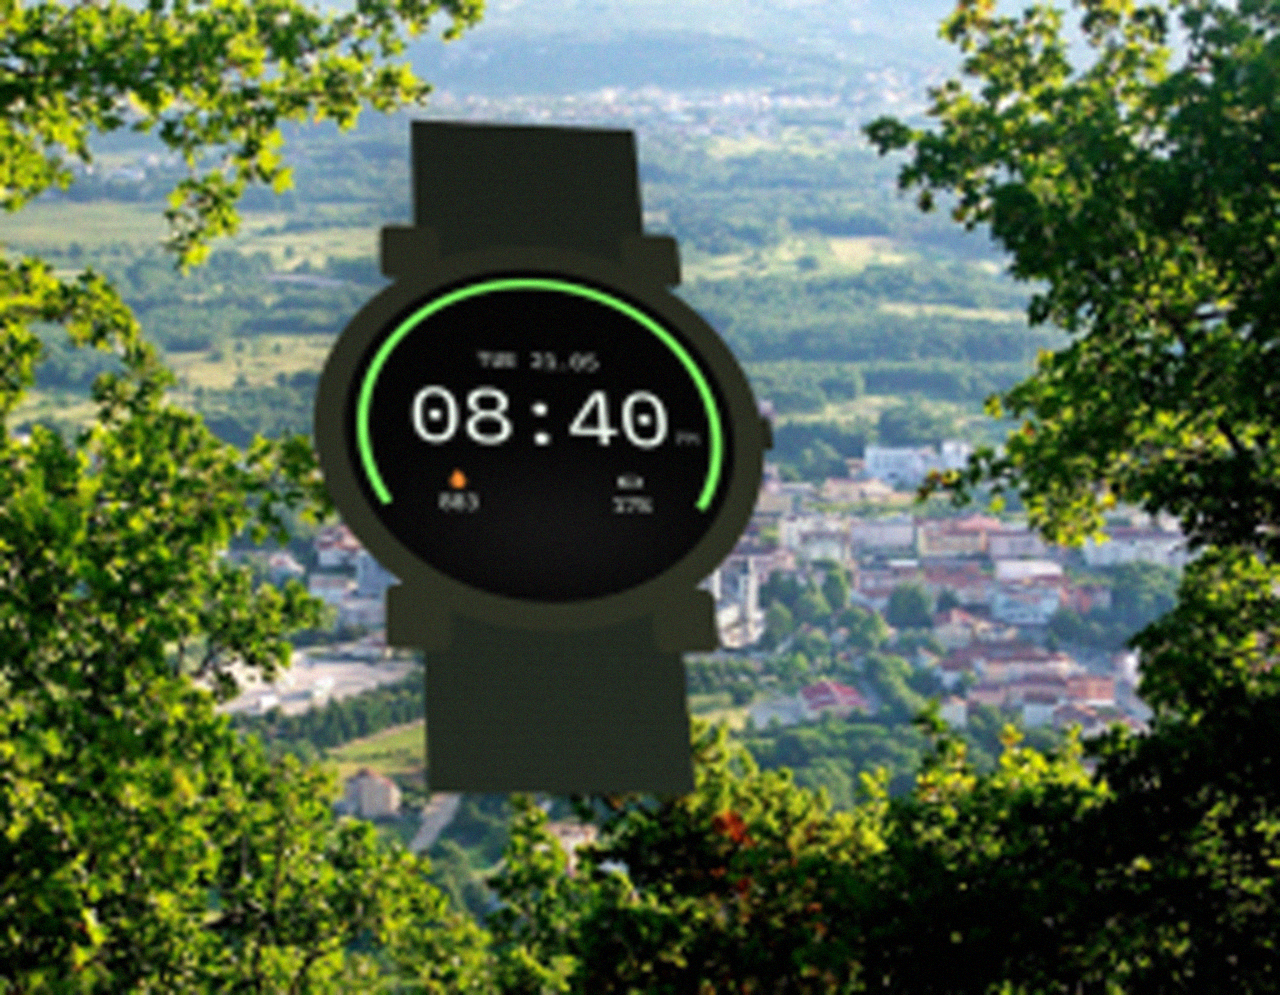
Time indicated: 8h40
